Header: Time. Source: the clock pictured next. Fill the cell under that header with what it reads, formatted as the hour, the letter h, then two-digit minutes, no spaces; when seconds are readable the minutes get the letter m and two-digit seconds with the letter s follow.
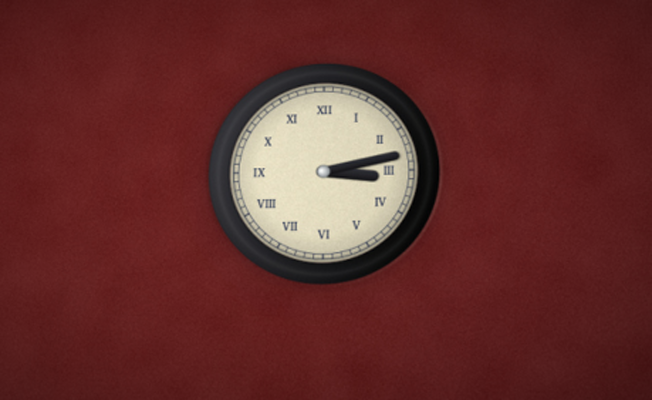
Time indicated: 3h13
